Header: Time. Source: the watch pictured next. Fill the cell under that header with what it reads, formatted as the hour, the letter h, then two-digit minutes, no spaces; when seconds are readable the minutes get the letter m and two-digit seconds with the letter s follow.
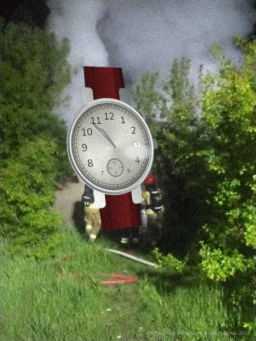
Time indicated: 10h53
